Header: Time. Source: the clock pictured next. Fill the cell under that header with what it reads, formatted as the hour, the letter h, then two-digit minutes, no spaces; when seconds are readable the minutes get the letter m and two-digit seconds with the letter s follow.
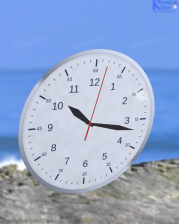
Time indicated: 10h17m02s
